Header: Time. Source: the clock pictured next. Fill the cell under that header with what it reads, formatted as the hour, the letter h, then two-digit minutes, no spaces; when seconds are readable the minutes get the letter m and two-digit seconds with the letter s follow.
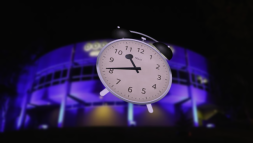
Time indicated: 10h41
